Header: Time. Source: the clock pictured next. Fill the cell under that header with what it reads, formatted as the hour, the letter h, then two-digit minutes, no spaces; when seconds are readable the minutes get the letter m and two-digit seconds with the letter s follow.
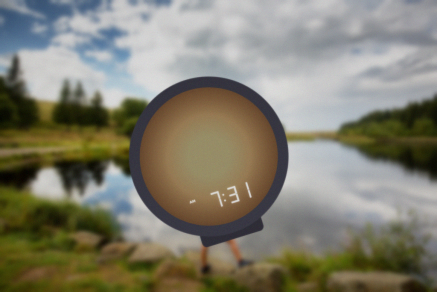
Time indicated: 7h31
